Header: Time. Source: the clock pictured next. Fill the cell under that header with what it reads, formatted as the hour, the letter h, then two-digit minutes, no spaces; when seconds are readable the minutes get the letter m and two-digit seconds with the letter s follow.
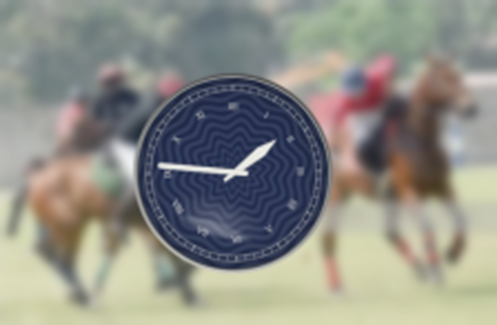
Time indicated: 1h46
